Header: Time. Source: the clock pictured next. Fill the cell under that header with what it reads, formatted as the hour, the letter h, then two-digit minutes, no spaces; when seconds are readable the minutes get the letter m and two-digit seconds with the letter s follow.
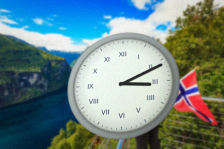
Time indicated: 3h11
